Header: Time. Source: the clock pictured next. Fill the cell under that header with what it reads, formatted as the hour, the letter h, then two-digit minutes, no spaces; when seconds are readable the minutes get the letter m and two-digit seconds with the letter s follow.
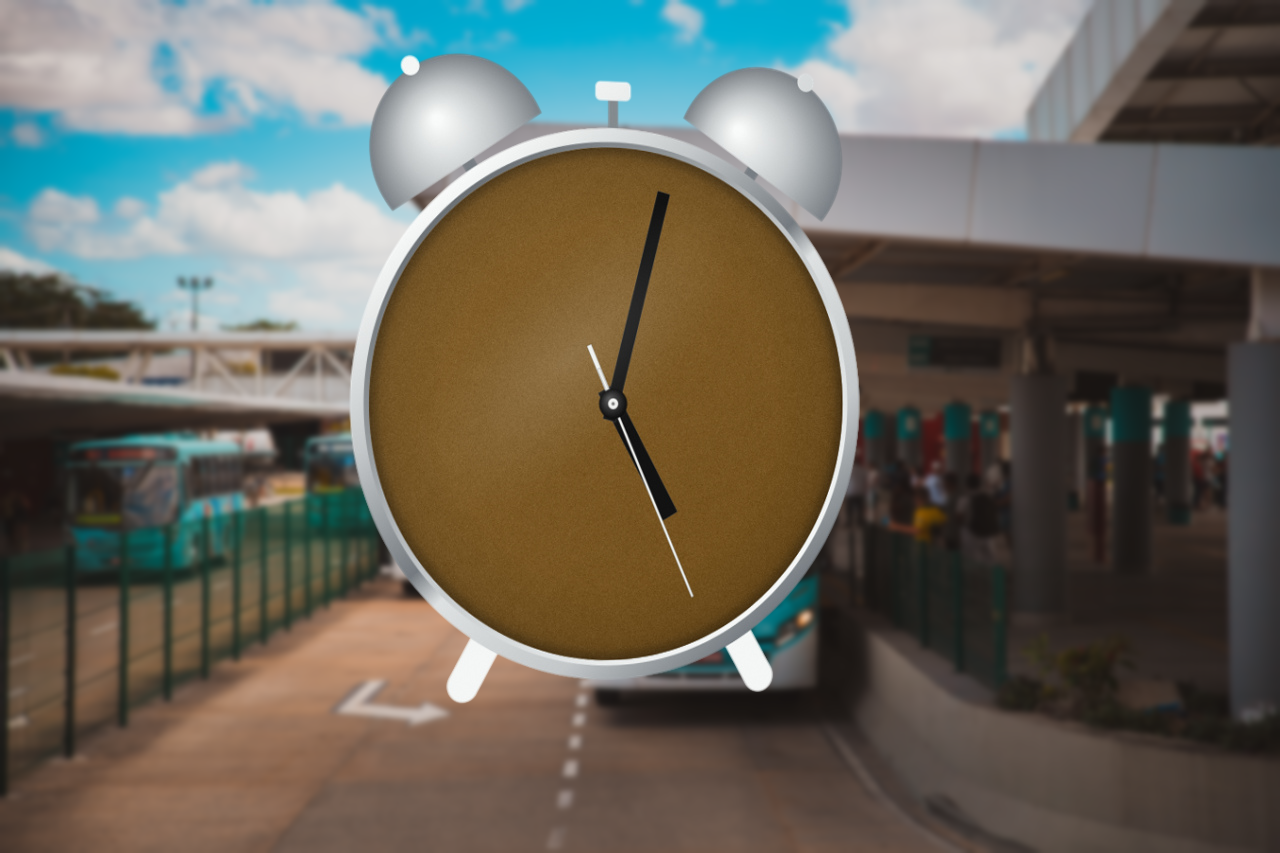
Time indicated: 5h02m26s
